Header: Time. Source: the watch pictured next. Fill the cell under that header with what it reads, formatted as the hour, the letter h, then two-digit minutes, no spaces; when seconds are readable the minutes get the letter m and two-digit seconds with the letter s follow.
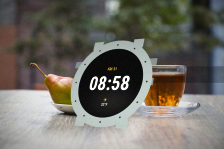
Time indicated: 8h58
